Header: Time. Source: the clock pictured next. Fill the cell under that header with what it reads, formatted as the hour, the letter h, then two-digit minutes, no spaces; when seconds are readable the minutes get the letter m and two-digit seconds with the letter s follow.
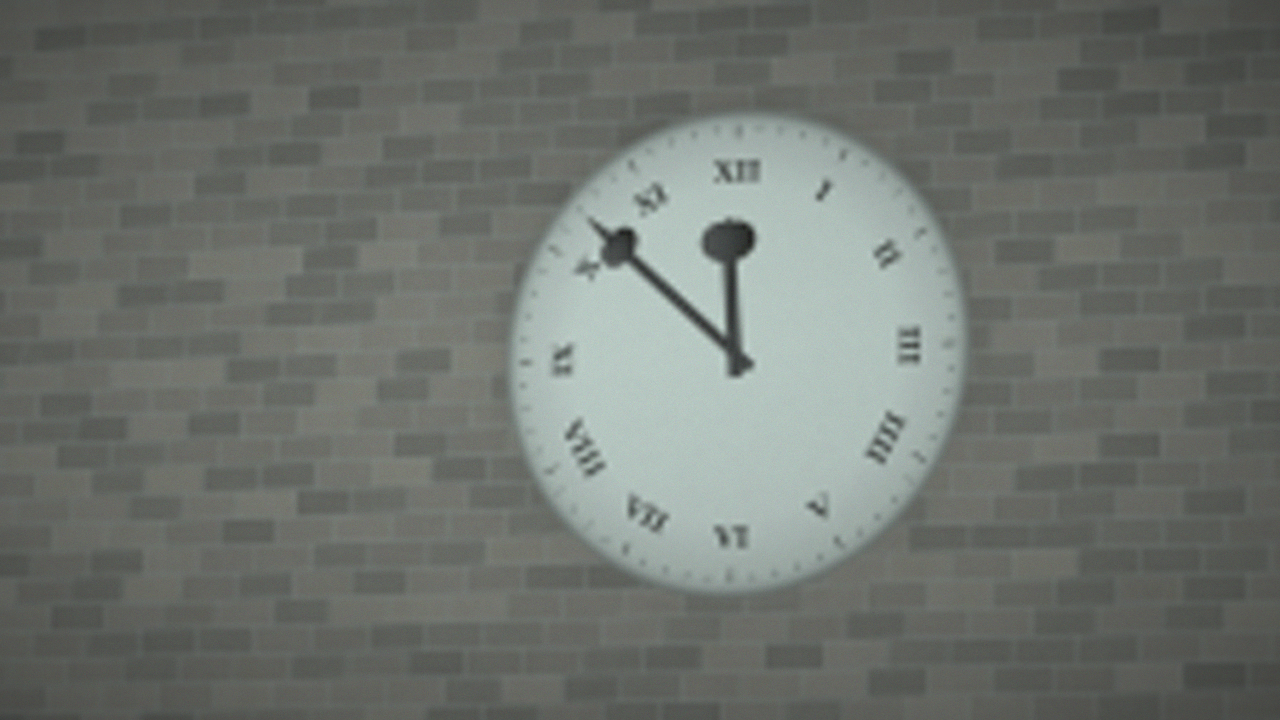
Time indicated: 11h52
